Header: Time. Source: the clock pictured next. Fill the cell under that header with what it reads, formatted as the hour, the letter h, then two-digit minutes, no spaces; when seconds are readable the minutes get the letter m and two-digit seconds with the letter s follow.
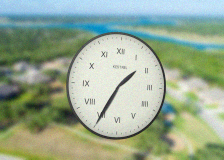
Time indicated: 1h35
